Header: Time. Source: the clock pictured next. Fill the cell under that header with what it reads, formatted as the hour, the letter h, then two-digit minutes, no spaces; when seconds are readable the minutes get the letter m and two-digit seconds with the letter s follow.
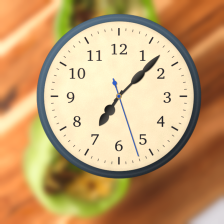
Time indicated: 7h07m27s
